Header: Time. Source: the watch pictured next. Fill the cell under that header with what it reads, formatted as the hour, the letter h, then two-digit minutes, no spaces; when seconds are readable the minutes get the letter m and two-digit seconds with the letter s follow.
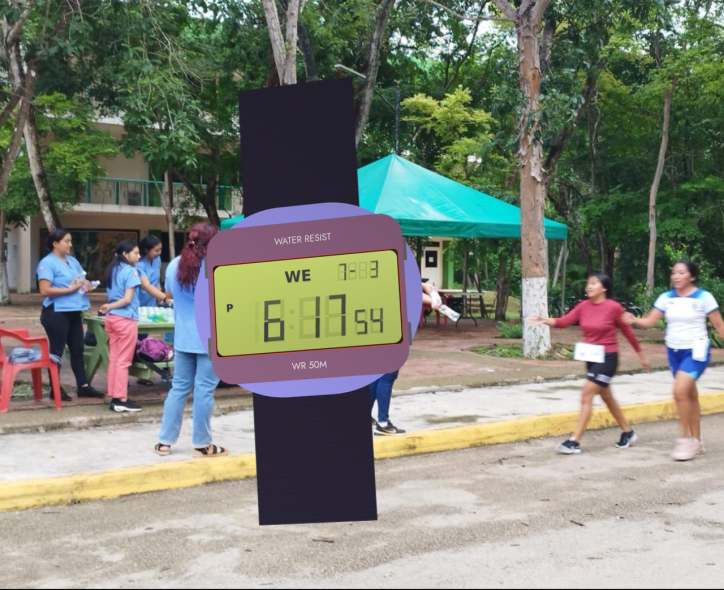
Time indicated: 6h17m54s
